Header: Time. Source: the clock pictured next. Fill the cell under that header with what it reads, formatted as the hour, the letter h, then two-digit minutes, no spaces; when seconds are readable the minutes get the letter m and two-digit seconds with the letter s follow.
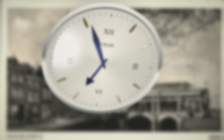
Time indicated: 6h56
